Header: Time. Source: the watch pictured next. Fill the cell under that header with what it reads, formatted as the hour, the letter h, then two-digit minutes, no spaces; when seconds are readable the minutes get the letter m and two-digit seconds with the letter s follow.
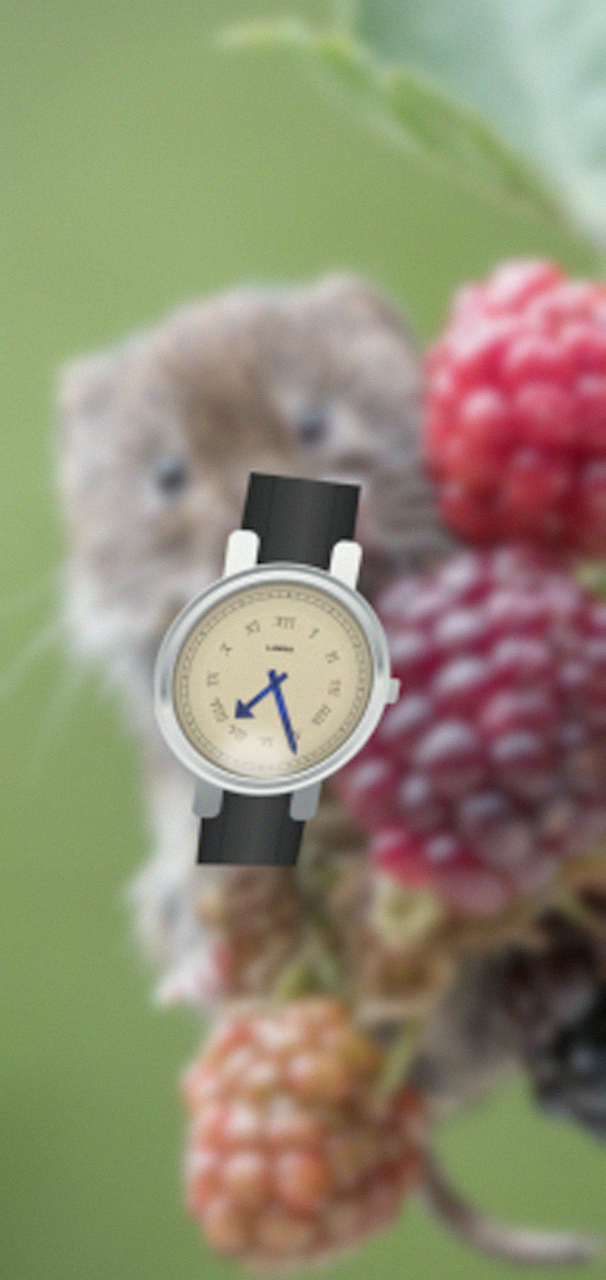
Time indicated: 7h26
